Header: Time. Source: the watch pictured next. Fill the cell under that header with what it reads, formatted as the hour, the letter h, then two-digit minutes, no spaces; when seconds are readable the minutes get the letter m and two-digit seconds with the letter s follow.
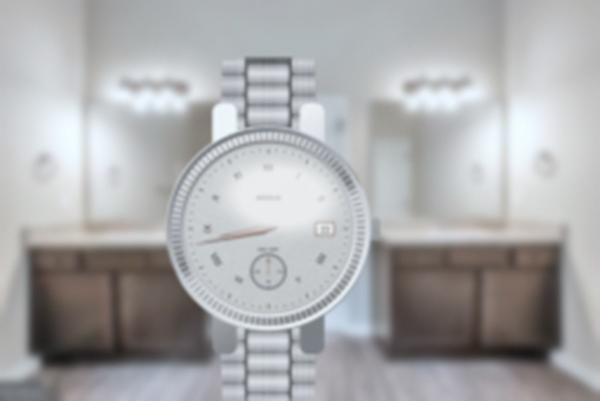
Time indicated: 8h43
